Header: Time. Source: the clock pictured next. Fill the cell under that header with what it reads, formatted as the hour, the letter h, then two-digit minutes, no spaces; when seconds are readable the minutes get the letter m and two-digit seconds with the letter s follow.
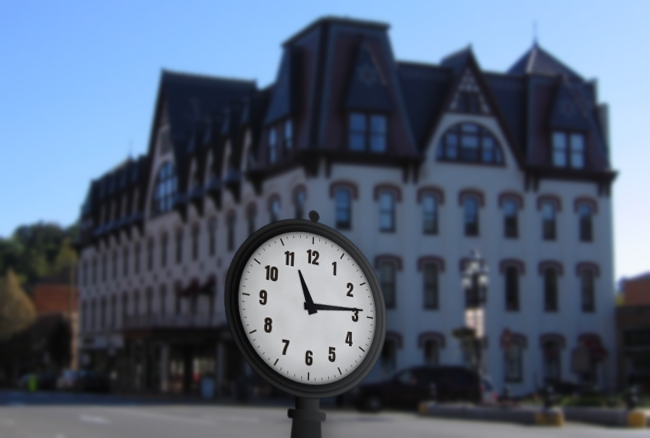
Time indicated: 11h14
